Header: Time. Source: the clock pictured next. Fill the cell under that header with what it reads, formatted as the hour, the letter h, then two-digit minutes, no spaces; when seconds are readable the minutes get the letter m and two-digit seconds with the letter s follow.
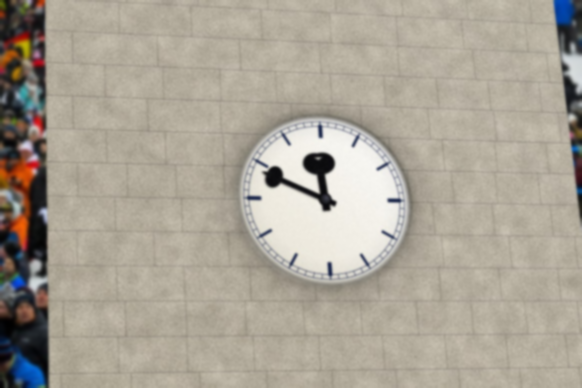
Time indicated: 11h49
